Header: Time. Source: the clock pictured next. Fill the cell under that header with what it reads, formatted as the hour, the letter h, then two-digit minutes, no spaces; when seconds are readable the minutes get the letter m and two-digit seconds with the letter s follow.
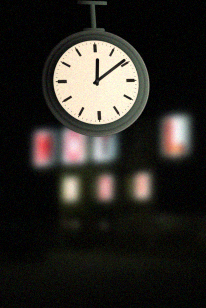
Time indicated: 12h09
